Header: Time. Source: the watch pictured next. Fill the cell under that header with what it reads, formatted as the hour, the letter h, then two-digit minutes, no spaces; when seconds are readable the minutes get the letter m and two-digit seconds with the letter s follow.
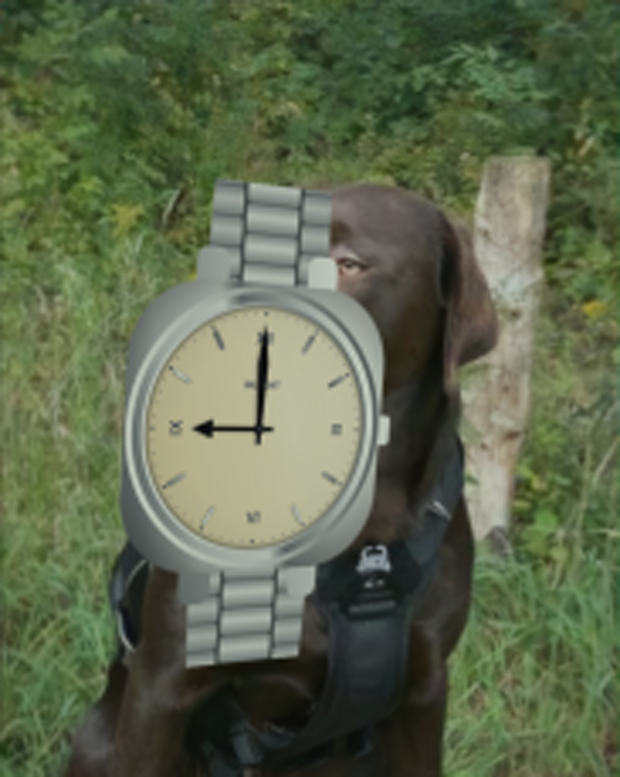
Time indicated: 9h00
